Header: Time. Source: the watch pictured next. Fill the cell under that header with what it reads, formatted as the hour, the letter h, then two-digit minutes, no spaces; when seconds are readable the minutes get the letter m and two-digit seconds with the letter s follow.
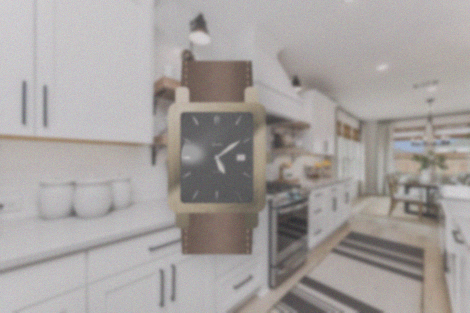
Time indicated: 5h09
